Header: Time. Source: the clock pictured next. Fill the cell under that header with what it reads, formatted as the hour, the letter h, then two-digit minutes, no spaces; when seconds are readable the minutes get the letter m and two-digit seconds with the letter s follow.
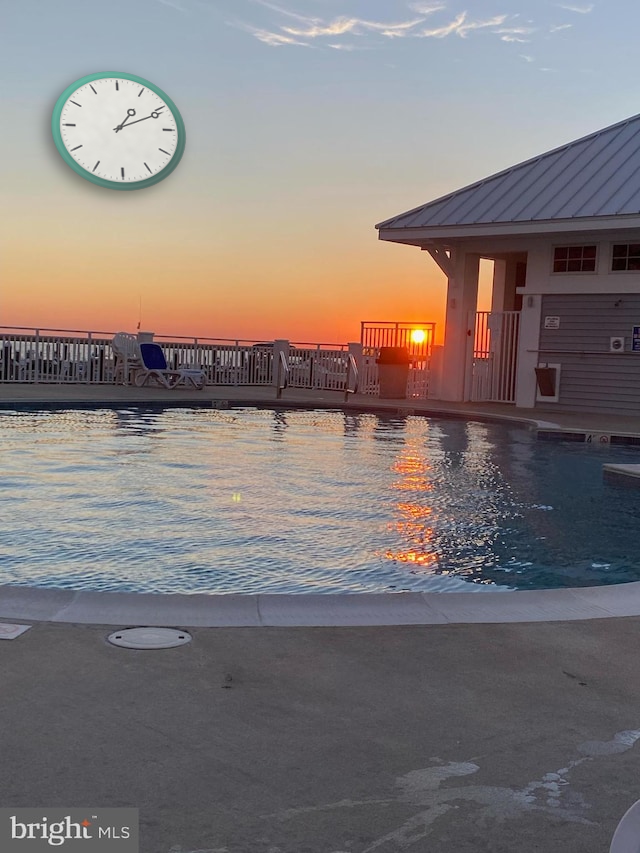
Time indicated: 1h11
